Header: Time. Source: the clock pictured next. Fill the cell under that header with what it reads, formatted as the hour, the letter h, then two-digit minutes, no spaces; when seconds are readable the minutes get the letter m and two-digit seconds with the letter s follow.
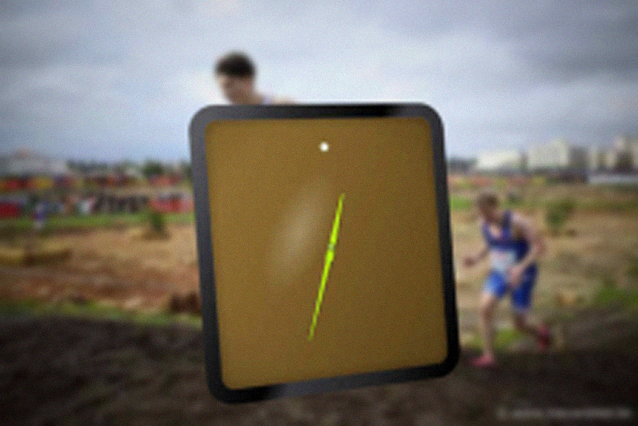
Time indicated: 12h33
